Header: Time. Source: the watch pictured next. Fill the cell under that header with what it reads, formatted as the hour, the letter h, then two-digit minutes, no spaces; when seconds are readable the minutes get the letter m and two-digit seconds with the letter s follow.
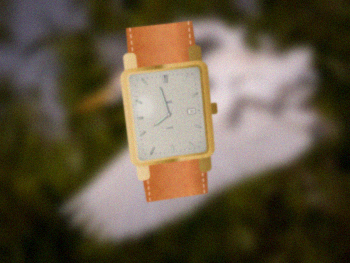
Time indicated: 7h58
